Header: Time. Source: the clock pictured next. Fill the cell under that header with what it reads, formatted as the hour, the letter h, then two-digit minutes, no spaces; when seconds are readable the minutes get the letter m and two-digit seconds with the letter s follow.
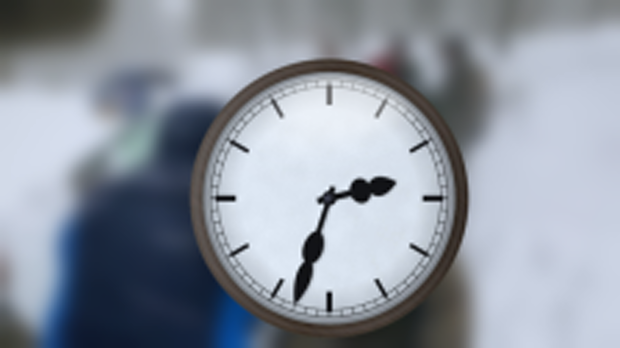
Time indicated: 2h33
